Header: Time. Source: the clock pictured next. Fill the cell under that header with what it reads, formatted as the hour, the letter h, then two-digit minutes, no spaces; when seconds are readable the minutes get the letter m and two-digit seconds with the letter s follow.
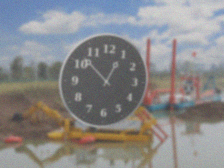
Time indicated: 12h52
